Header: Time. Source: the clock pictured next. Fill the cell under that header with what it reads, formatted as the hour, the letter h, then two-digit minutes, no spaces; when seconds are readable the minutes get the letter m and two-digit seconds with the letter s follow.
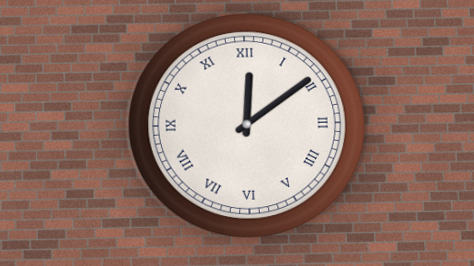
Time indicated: 12h09
